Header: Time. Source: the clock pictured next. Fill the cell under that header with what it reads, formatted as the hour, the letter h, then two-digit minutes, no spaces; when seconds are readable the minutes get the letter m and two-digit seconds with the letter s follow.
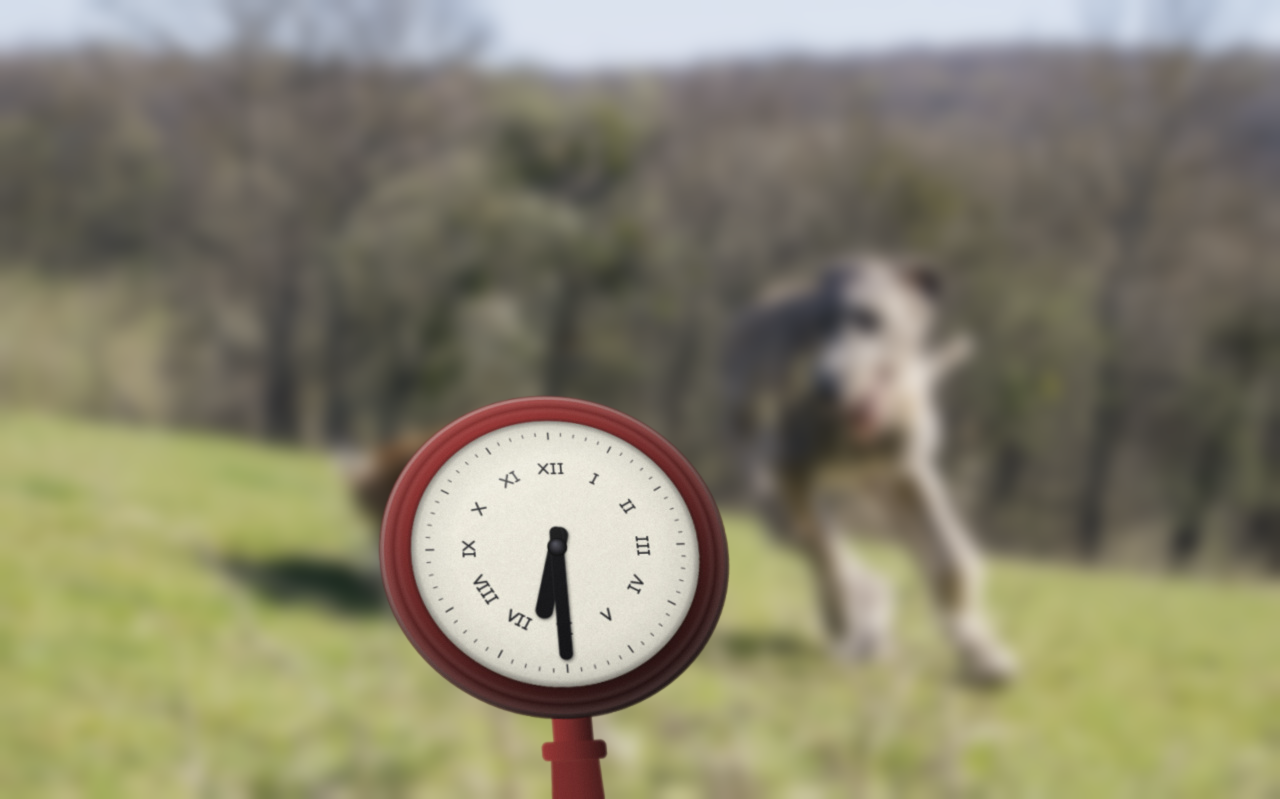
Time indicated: 6h30
